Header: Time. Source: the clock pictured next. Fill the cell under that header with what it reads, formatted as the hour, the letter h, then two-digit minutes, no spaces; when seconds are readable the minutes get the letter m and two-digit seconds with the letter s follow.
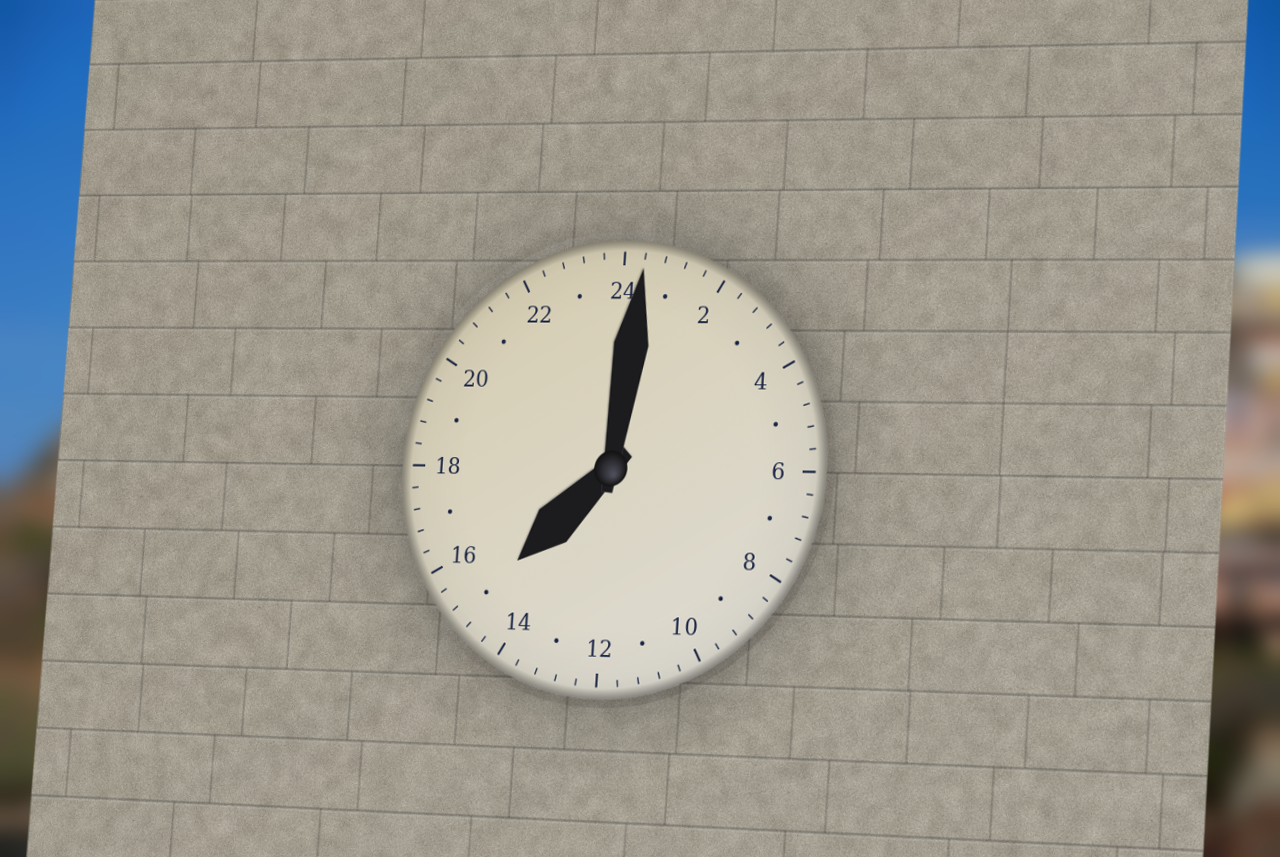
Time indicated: 15h01
